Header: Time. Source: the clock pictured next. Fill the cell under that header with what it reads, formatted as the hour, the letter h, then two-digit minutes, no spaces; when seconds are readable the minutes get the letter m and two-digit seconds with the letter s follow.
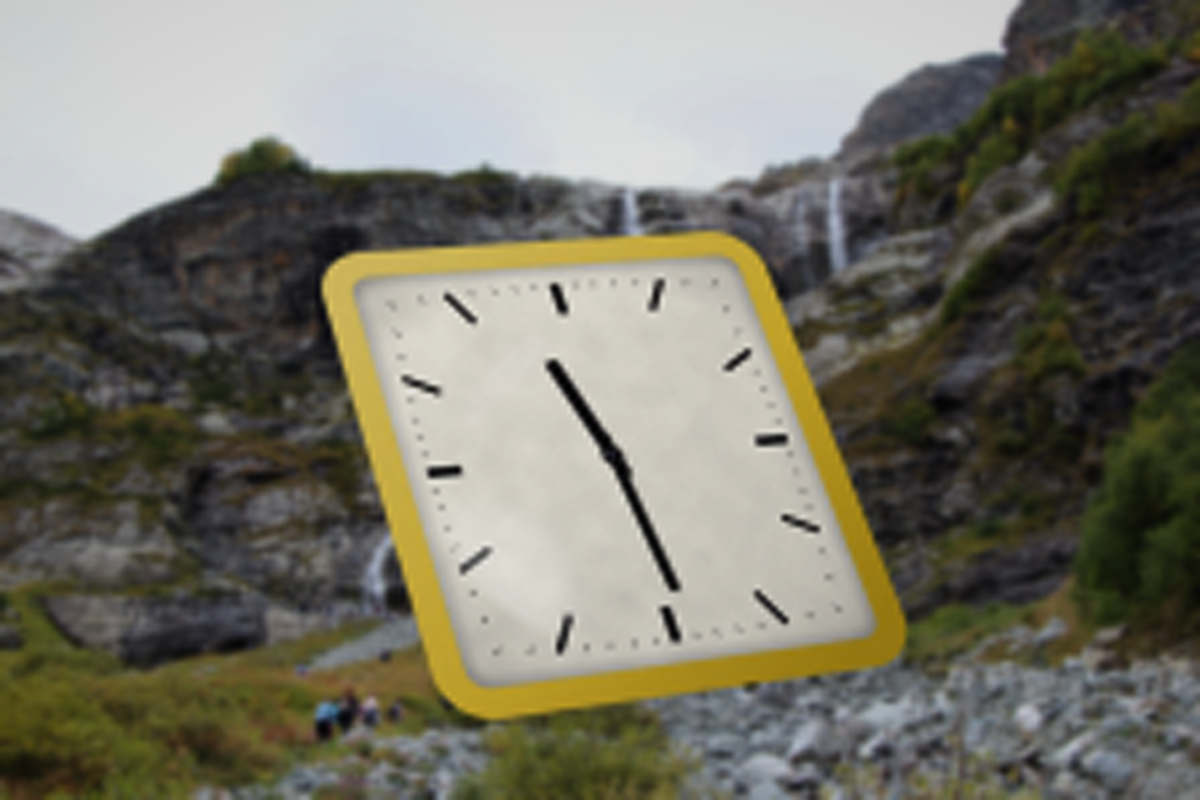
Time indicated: 11h29
